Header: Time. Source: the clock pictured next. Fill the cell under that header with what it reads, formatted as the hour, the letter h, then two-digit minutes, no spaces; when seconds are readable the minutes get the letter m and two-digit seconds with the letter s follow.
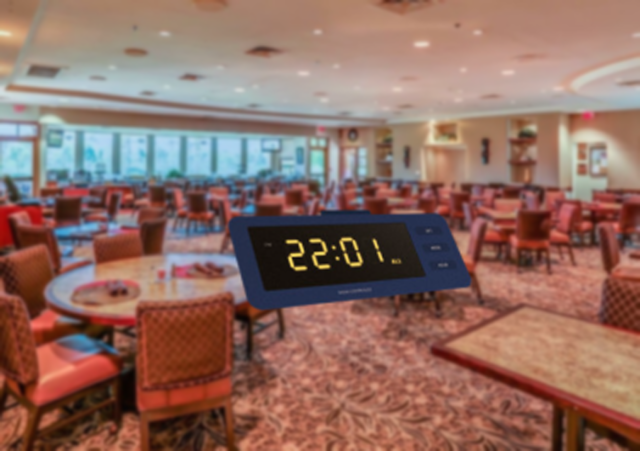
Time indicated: 22h01
